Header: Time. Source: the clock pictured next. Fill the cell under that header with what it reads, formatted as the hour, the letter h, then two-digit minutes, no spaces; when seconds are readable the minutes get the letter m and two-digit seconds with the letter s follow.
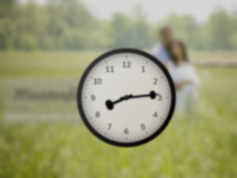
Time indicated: 8h14
